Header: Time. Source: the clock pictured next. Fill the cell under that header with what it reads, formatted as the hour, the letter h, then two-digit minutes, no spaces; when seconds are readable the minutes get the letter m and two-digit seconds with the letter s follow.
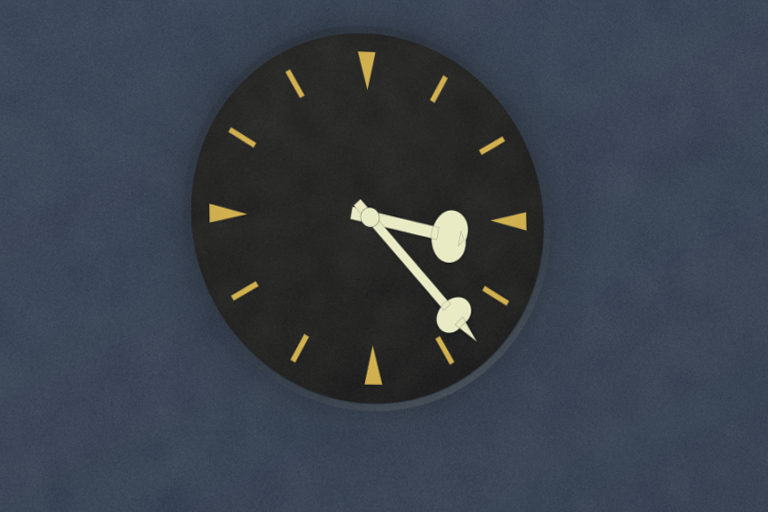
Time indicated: 3h23
